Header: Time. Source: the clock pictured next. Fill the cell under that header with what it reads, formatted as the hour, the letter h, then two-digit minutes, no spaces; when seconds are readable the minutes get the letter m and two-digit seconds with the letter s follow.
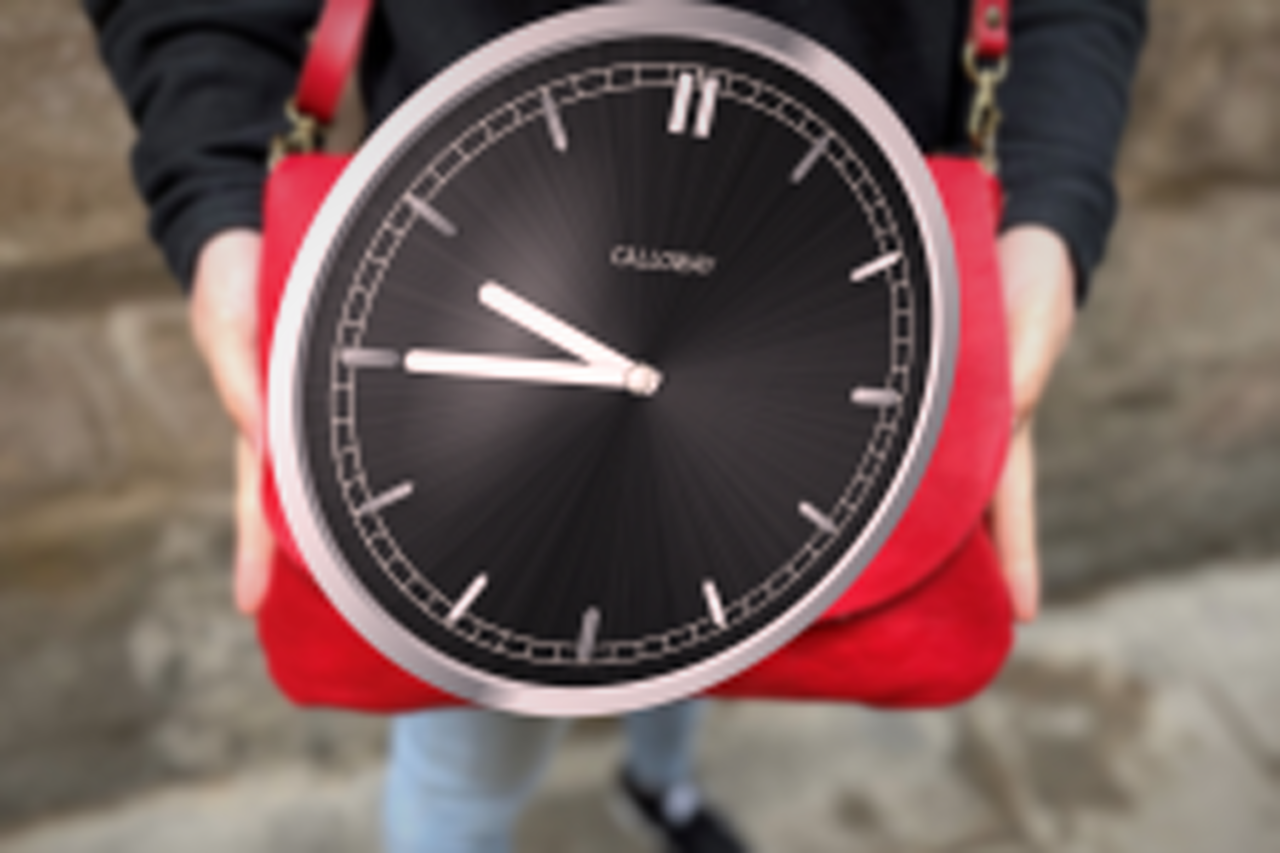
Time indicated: 9h45
